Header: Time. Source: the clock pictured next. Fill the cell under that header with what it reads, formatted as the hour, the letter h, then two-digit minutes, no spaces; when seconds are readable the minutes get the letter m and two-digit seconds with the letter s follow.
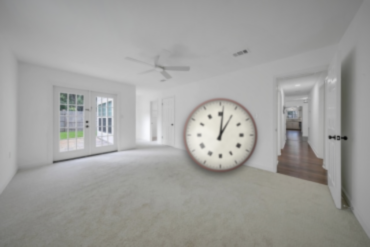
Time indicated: 1h01
